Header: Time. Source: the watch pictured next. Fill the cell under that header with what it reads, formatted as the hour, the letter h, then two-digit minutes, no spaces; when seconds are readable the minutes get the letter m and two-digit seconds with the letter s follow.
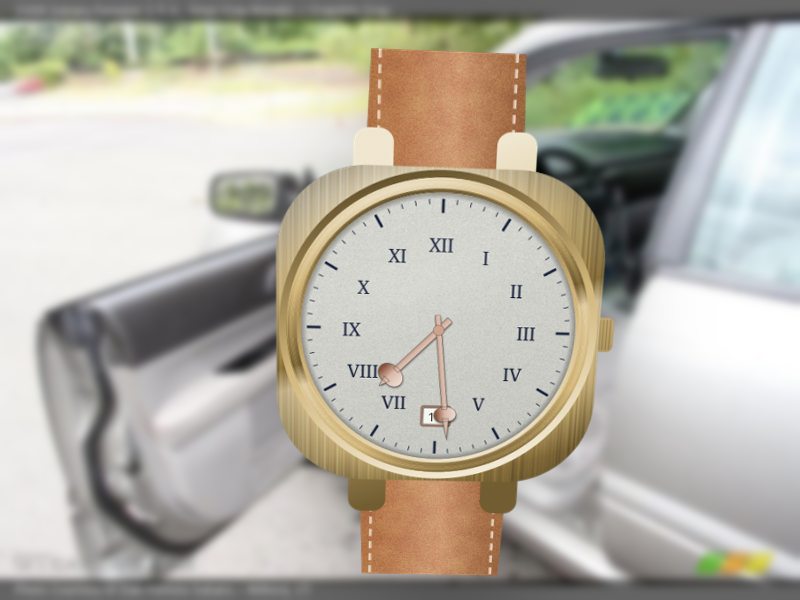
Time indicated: 7h29
